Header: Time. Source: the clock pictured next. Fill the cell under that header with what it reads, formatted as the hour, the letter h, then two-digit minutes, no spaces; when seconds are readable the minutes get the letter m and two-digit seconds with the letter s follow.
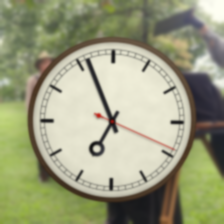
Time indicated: 6h56m19s
